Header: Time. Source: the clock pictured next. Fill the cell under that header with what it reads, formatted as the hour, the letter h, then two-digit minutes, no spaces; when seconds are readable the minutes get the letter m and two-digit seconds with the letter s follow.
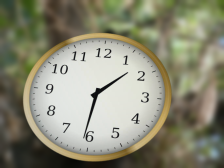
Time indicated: 1h31
